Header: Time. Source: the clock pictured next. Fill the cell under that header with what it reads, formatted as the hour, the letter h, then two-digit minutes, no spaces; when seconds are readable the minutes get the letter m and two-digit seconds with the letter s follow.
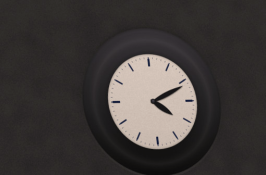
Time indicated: 4h11
